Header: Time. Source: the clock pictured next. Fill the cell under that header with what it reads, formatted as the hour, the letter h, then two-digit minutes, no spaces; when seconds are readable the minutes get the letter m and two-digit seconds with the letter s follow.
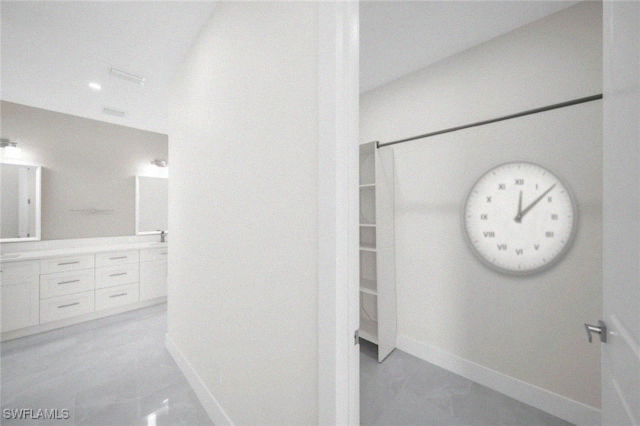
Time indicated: 12h08
